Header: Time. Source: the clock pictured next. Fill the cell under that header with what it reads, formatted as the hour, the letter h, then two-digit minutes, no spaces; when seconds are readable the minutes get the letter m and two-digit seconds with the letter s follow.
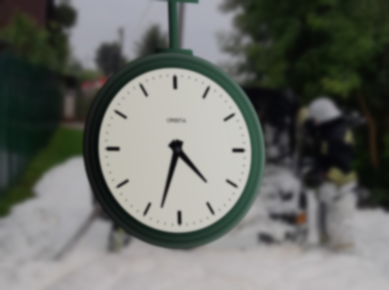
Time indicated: 4h33
